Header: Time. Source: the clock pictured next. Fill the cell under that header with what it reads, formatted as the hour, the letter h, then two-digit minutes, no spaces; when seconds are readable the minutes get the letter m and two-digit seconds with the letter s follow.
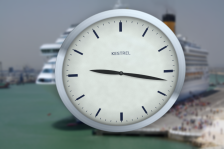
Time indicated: 9h17
